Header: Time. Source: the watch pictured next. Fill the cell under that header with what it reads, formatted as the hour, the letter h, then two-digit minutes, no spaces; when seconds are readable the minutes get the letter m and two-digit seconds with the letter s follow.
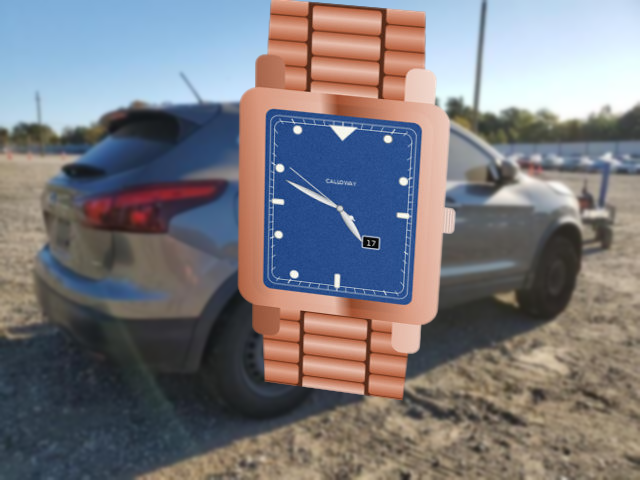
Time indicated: 4h48m51s
